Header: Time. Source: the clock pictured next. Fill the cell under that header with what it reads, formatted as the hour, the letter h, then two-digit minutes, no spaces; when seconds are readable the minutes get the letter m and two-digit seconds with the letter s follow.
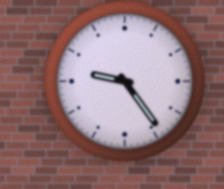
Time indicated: 9h24
